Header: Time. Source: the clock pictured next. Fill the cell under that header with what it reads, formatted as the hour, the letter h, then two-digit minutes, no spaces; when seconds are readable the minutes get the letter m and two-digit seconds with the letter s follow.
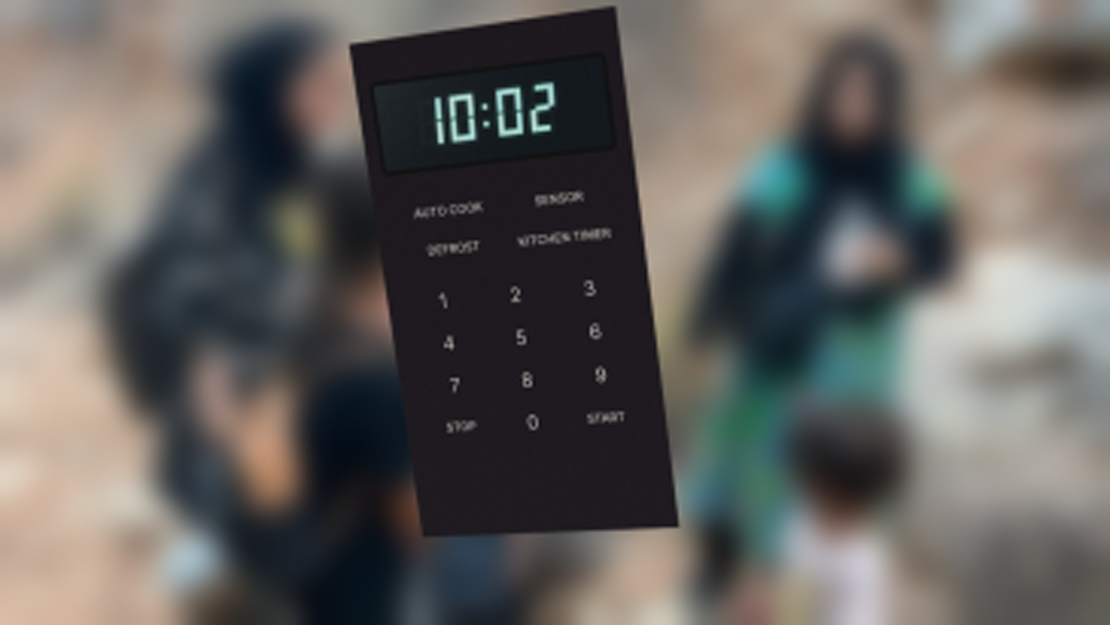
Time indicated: 10h02
